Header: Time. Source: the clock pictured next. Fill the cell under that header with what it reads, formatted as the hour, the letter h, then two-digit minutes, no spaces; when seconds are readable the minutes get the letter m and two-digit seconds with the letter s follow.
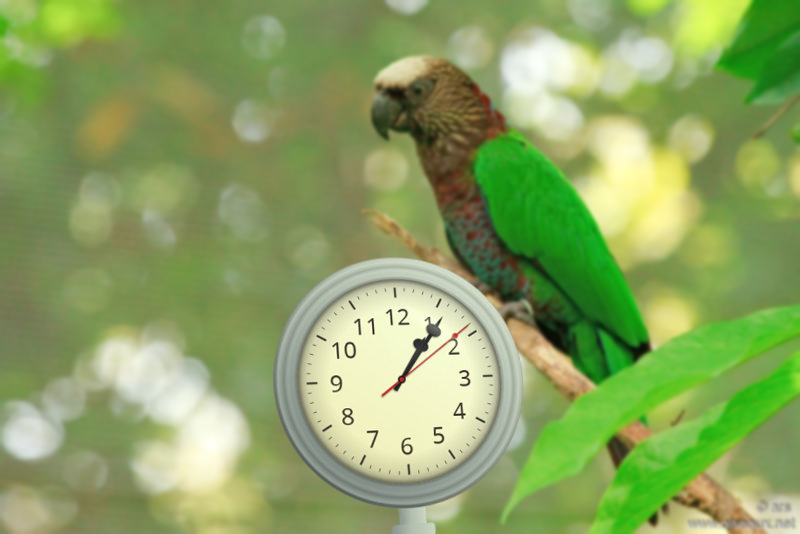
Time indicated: 1h06m09s
